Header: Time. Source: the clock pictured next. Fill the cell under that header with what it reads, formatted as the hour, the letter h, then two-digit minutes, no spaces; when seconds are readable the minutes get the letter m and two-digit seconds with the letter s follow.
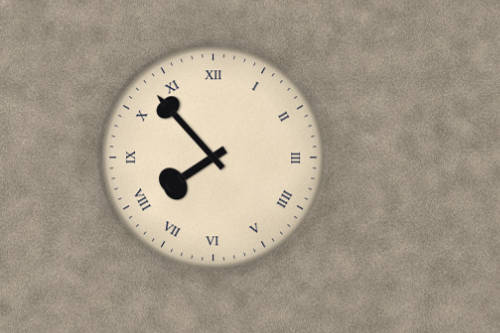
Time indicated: 7h53
